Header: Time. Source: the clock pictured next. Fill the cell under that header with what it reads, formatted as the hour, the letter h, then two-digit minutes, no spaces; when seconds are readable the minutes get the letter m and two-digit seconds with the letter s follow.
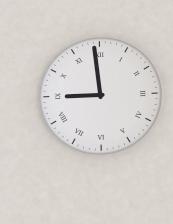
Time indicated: 8h59
